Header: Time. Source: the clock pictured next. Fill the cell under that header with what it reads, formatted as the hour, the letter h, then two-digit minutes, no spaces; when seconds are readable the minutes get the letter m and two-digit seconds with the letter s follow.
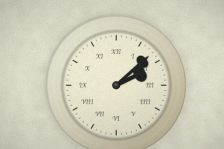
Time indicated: 2h08
